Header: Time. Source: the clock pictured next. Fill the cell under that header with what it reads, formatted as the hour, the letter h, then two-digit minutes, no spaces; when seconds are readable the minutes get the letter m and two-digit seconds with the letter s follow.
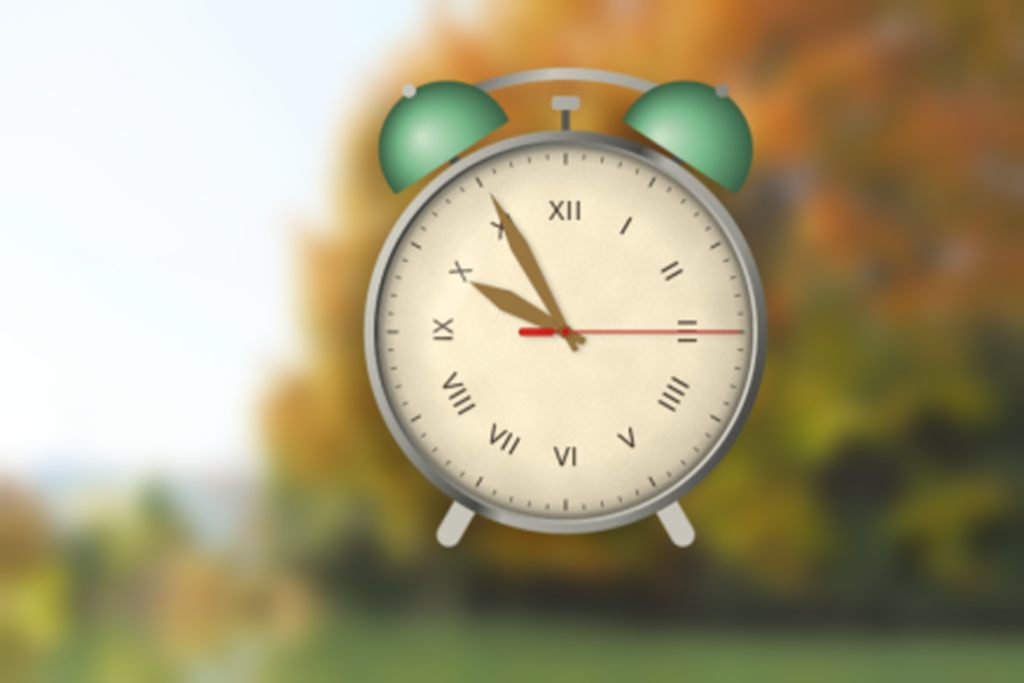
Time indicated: 9h55m15s
